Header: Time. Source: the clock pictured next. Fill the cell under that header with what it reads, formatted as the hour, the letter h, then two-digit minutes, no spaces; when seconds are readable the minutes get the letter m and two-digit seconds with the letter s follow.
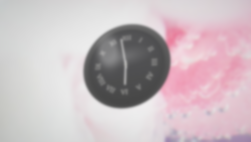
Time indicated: 5h58
